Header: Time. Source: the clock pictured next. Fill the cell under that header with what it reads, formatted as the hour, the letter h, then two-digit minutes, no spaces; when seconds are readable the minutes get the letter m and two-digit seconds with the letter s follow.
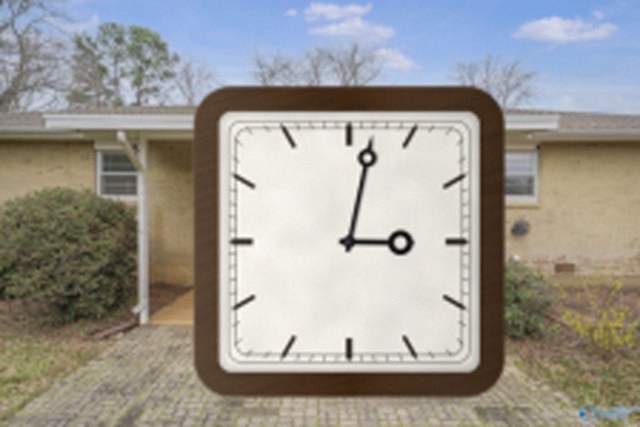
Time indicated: 3h02
